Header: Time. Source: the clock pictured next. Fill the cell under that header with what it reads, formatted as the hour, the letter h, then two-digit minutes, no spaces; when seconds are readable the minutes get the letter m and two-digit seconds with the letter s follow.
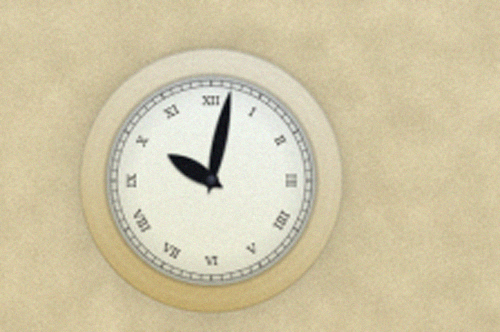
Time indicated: 10h02
